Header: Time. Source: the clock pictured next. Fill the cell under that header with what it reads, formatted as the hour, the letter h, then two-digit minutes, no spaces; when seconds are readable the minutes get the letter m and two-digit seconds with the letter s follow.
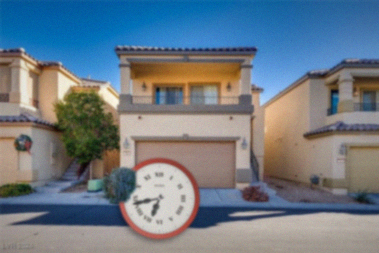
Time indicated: 6h43
